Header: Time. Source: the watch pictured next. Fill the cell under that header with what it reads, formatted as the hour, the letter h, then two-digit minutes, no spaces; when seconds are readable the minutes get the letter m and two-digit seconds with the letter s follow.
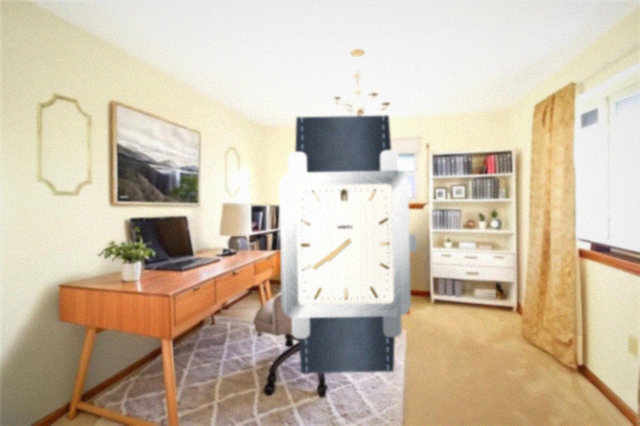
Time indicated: 7h39
